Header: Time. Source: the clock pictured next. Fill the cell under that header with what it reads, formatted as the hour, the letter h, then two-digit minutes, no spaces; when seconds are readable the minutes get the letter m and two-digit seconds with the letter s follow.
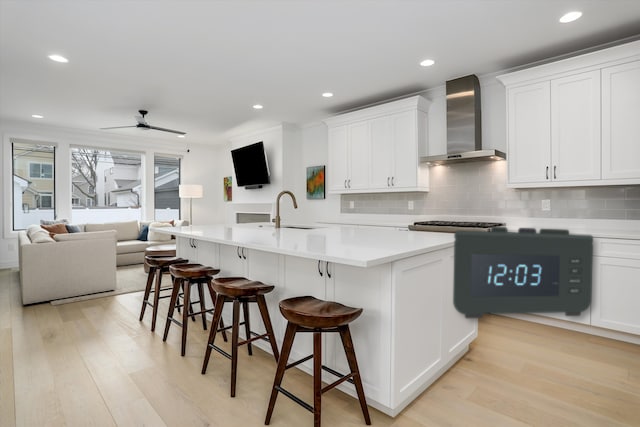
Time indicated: 12h03
